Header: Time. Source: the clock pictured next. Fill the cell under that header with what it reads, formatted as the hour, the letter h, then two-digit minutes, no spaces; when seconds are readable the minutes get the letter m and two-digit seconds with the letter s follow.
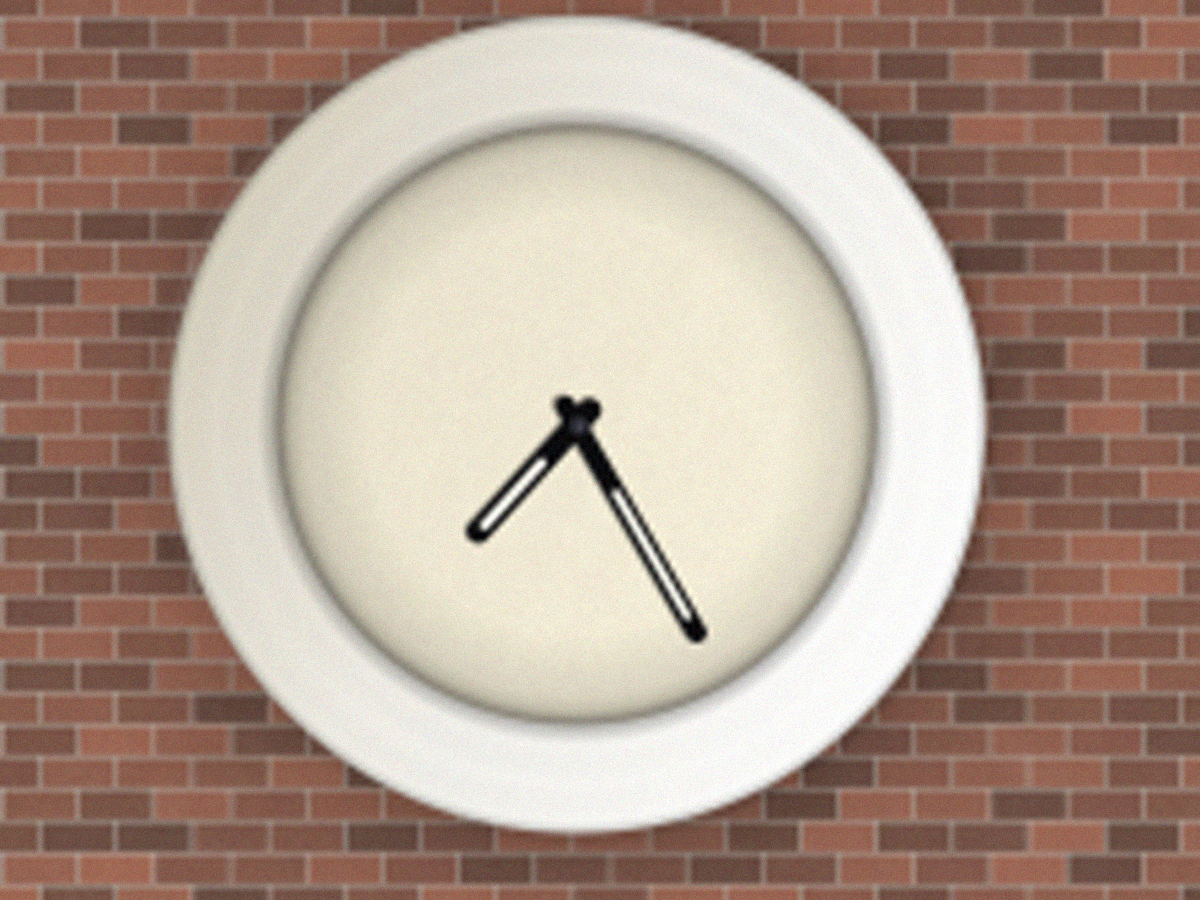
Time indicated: 7h25
